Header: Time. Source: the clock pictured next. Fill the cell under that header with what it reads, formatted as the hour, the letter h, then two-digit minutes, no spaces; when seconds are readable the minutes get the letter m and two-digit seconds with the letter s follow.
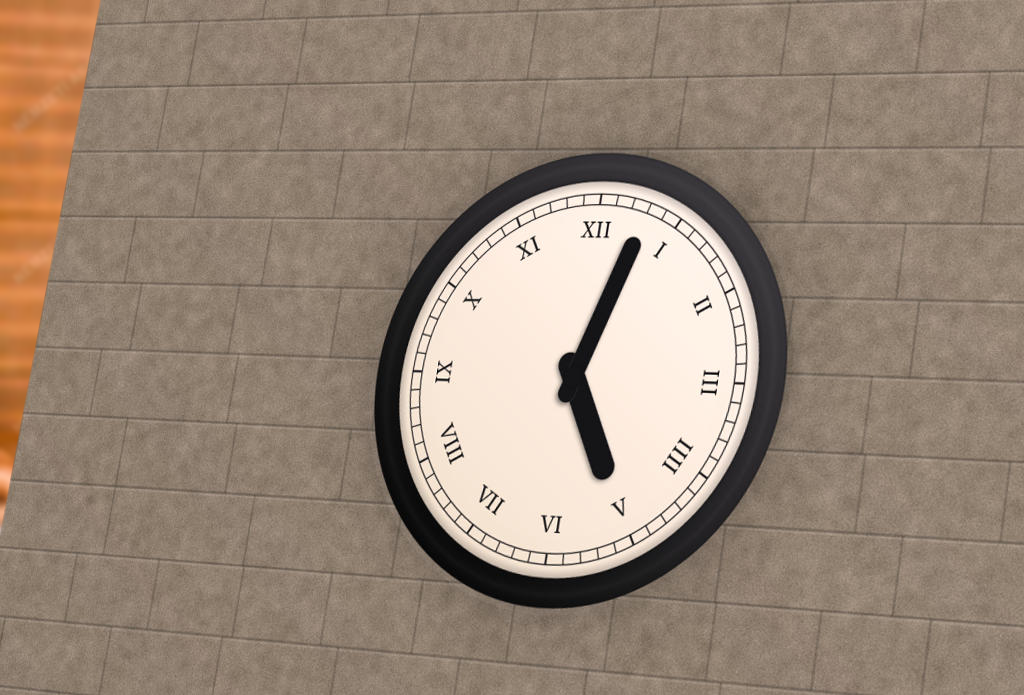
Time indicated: 5h03
